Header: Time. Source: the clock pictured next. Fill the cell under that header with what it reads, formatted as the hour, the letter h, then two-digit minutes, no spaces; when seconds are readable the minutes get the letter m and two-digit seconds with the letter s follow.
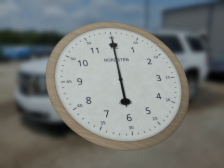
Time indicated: 6h00
